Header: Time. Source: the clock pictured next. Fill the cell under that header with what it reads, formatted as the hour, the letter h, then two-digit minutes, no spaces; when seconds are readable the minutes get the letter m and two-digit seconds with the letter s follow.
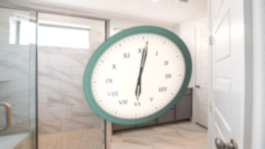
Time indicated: 6h01
